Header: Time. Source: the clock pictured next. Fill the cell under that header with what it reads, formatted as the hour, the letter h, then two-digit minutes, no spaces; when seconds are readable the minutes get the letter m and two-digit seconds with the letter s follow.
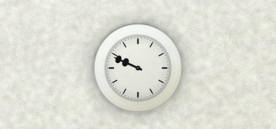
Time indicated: 9h49
